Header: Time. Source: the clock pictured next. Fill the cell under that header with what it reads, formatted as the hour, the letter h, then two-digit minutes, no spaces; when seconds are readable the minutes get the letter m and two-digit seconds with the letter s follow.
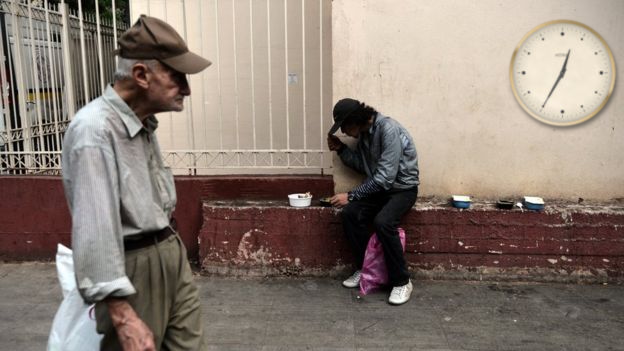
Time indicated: 12h35
